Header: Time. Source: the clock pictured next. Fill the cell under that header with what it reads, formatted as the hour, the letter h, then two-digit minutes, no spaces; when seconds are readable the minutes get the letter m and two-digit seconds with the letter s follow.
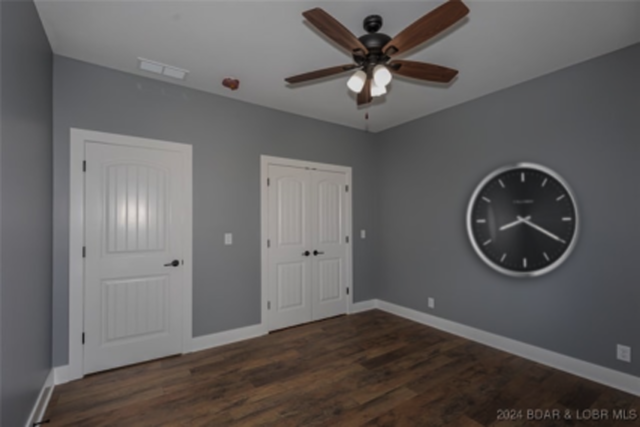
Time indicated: 8h20
